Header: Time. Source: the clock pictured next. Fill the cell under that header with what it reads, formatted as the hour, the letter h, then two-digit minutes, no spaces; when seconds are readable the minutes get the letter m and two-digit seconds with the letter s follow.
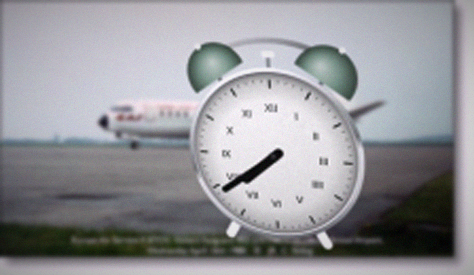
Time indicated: 7h39
